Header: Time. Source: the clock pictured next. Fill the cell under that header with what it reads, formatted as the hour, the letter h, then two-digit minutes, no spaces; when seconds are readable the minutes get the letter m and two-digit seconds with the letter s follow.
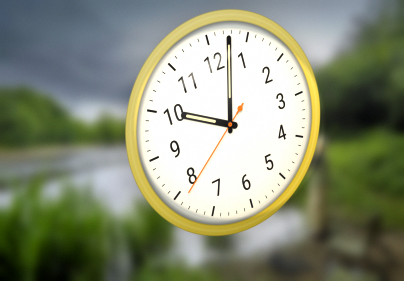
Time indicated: 10h02m39s
